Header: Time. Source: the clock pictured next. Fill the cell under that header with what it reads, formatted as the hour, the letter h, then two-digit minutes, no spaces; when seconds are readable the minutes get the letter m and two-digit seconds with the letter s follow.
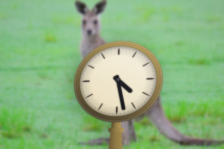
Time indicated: 4h28
